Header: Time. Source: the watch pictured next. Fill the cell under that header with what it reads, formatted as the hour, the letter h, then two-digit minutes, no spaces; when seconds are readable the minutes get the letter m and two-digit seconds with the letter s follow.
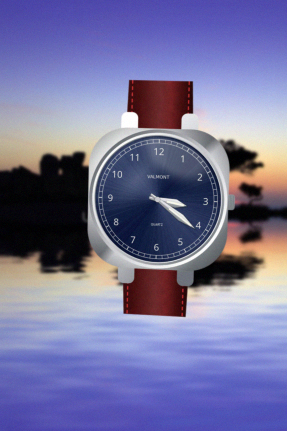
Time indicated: 3h21
